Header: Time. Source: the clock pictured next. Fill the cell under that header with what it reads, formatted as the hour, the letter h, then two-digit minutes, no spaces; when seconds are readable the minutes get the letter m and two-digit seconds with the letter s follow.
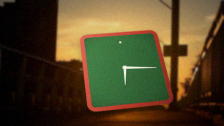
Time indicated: 6h16
